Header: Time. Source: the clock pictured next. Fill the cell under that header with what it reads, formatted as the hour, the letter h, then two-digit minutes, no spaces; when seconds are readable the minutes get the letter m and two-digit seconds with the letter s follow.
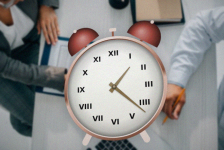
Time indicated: 1h22
